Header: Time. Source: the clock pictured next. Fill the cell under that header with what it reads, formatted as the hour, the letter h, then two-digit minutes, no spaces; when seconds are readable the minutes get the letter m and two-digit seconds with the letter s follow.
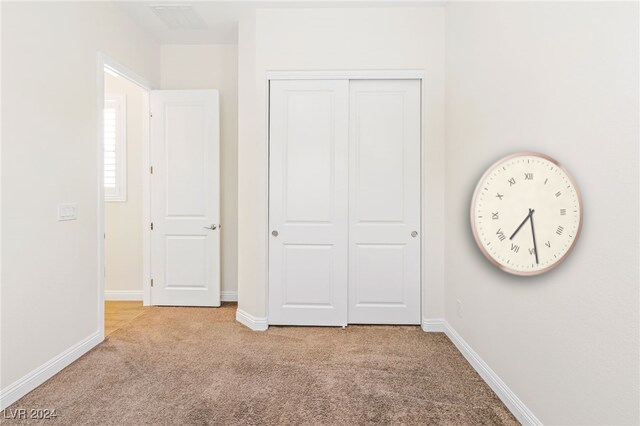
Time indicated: 7h29
